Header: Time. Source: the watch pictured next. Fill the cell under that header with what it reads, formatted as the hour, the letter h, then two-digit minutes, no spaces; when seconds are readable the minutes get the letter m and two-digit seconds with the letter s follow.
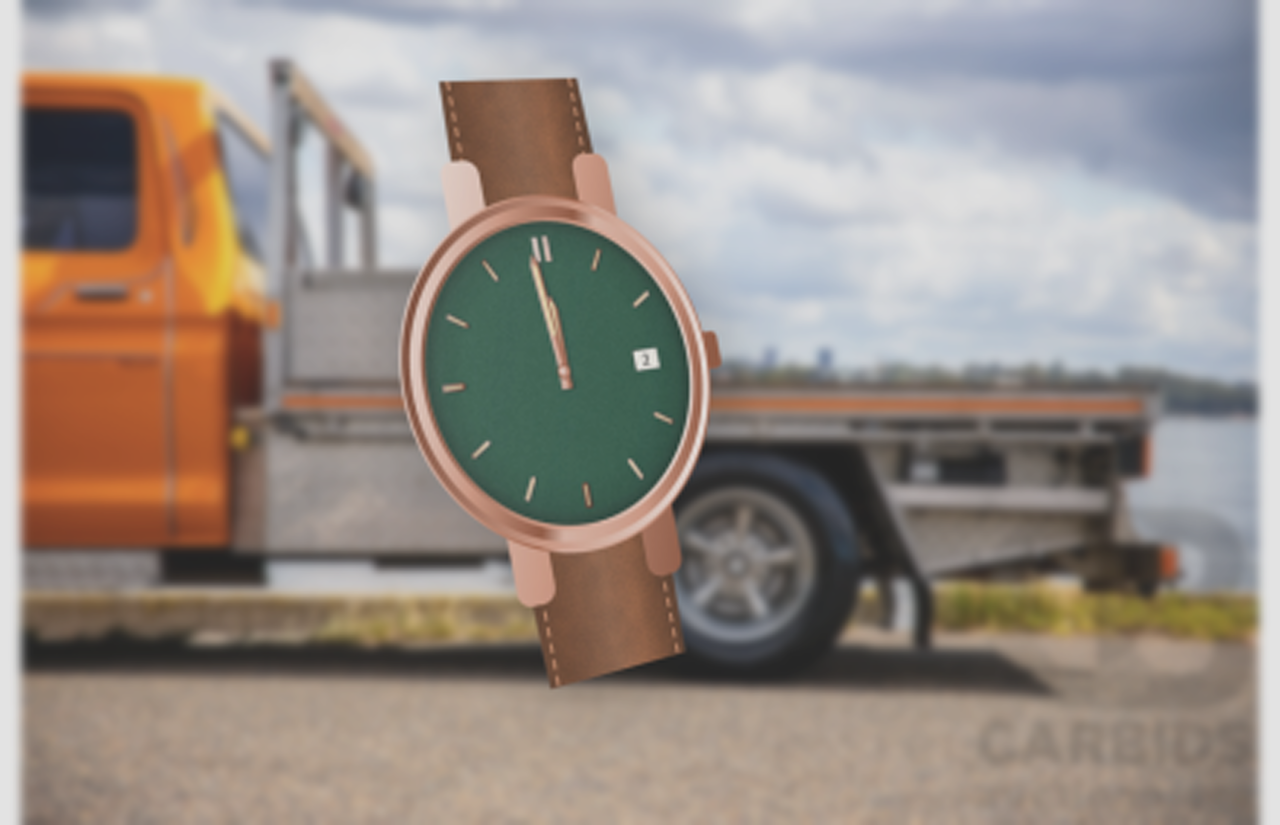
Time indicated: 11h59
